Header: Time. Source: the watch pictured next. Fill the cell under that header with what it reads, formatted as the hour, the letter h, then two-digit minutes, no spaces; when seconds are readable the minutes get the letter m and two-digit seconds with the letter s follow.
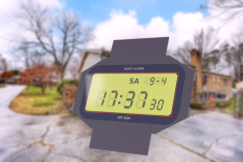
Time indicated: 17h37m30s
